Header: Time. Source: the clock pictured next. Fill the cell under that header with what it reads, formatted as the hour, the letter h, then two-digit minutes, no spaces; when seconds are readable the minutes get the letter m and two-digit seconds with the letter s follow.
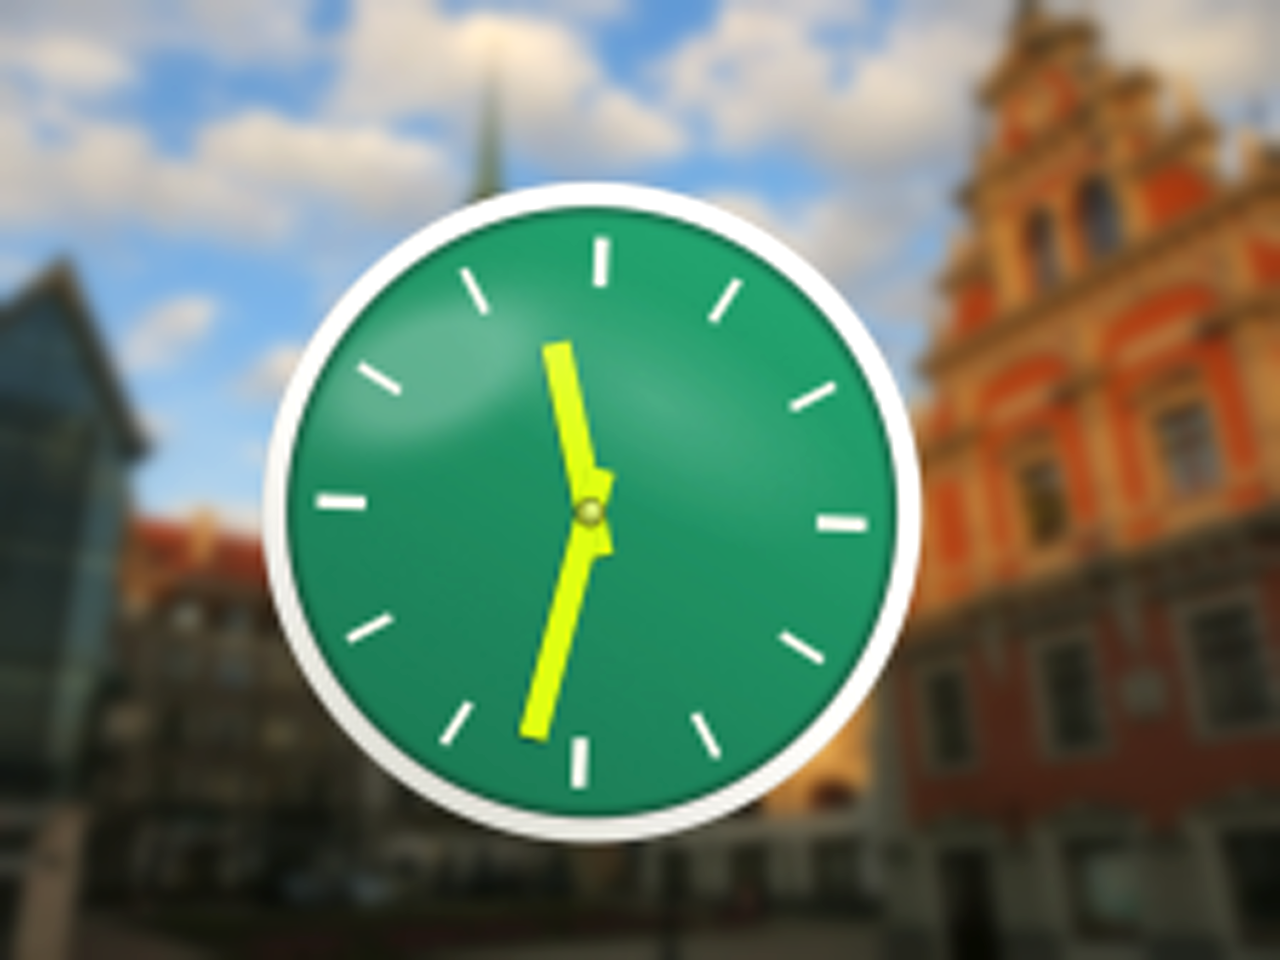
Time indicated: 11h32
